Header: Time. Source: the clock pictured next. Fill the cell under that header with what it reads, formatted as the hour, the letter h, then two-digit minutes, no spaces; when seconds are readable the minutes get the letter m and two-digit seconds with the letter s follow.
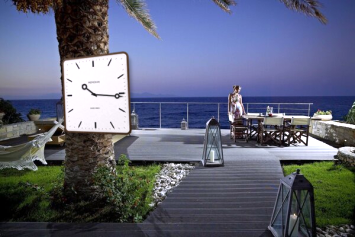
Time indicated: 10h16
